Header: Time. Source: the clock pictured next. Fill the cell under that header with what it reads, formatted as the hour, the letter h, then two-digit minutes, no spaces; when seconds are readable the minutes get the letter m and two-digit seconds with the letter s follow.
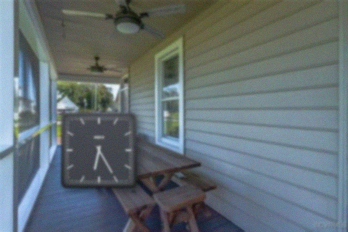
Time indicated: 6h25
